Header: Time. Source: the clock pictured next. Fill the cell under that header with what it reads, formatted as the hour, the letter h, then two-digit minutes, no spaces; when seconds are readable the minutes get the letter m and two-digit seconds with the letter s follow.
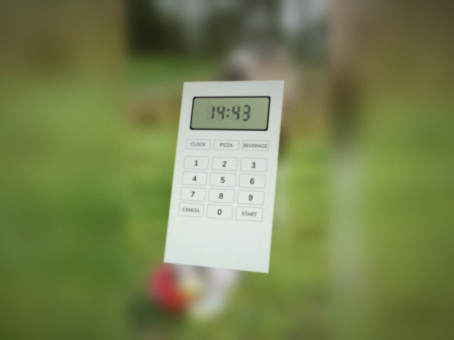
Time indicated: 14h43
